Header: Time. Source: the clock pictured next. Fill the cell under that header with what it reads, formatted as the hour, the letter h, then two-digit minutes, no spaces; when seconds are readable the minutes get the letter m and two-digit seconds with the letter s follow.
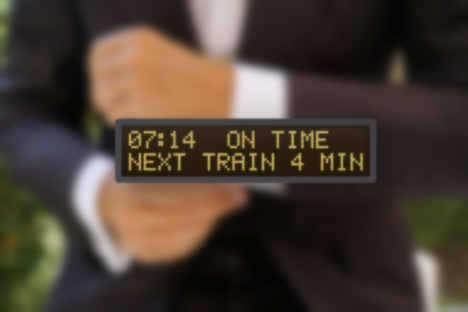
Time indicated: 7h14
